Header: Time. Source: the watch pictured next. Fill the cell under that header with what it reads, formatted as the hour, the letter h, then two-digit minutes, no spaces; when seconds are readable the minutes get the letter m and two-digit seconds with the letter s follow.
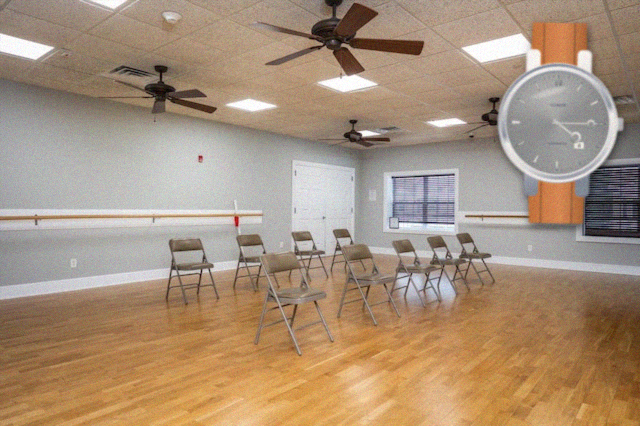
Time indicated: 4h15
